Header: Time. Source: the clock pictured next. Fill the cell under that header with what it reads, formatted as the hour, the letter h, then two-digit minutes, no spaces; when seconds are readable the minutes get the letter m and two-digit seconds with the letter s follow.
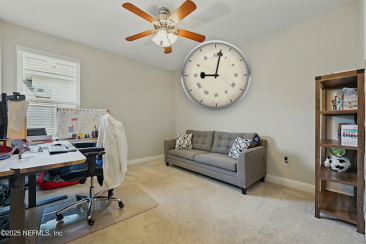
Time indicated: 9h02
